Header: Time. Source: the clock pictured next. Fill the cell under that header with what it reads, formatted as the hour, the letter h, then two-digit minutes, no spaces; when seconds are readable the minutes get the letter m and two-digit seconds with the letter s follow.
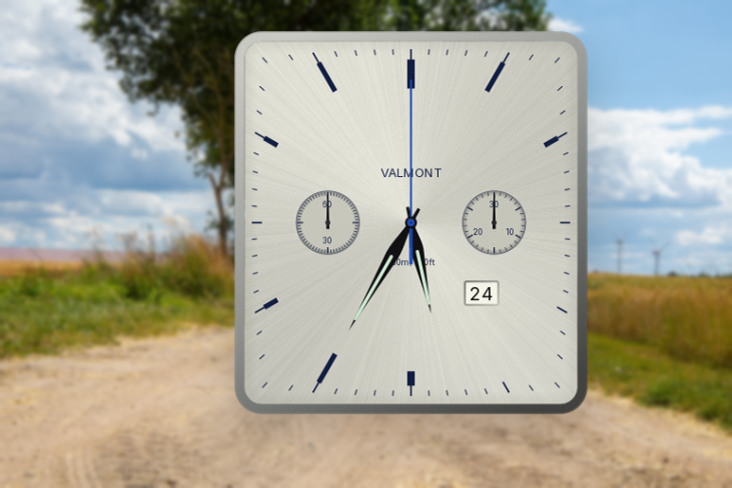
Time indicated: 5h35
